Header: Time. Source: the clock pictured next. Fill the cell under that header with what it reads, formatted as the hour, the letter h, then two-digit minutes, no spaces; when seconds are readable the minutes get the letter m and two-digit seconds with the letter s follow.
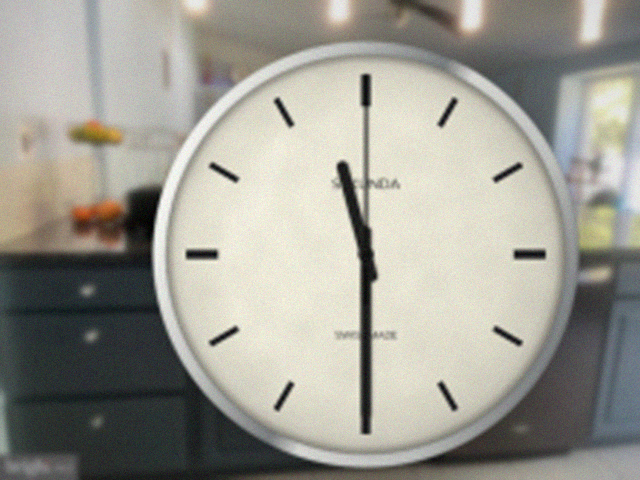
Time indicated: 11h30m00s
